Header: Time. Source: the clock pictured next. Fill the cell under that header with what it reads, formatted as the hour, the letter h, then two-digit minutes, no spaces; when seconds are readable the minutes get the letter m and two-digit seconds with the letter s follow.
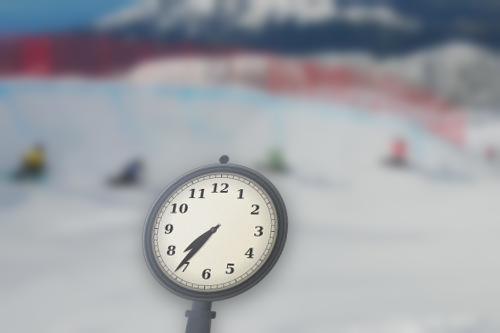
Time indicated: 7h36
